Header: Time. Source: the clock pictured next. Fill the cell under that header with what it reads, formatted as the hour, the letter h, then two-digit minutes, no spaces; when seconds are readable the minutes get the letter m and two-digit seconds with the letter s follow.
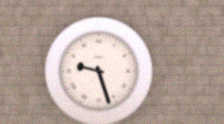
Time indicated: 9h27
